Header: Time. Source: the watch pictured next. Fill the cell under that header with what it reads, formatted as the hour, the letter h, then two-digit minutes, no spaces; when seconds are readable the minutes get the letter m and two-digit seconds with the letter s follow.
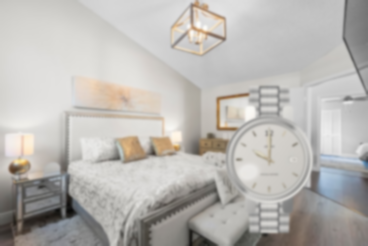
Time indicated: 10h00
